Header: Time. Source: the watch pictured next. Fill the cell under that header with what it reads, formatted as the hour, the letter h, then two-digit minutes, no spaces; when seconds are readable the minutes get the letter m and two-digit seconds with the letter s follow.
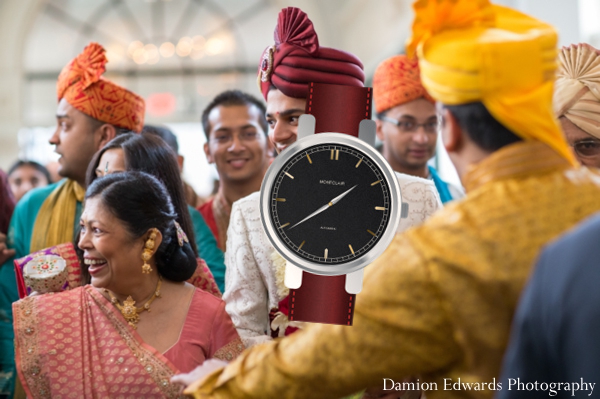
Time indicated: 1h39
